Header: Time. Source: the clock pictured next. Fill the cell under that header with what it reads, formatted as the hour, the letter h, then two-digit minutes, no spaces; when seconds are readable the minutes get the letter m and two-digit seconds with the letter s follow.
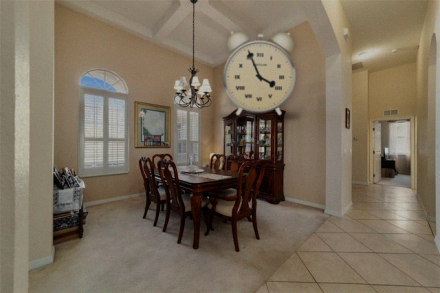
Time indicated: 3h56
